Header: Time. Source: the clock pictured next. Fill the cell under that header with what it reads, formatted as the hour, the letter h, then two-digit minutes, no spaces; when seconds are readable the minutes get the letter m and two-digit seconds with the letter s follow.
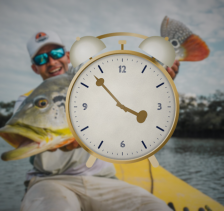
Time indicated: 3h53
